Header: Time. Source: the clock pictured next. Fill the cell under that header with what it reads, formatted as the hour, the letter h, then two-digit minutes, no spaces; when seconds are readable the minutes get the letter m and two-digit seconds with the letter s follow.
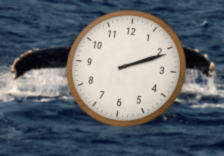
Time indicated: 2h11
